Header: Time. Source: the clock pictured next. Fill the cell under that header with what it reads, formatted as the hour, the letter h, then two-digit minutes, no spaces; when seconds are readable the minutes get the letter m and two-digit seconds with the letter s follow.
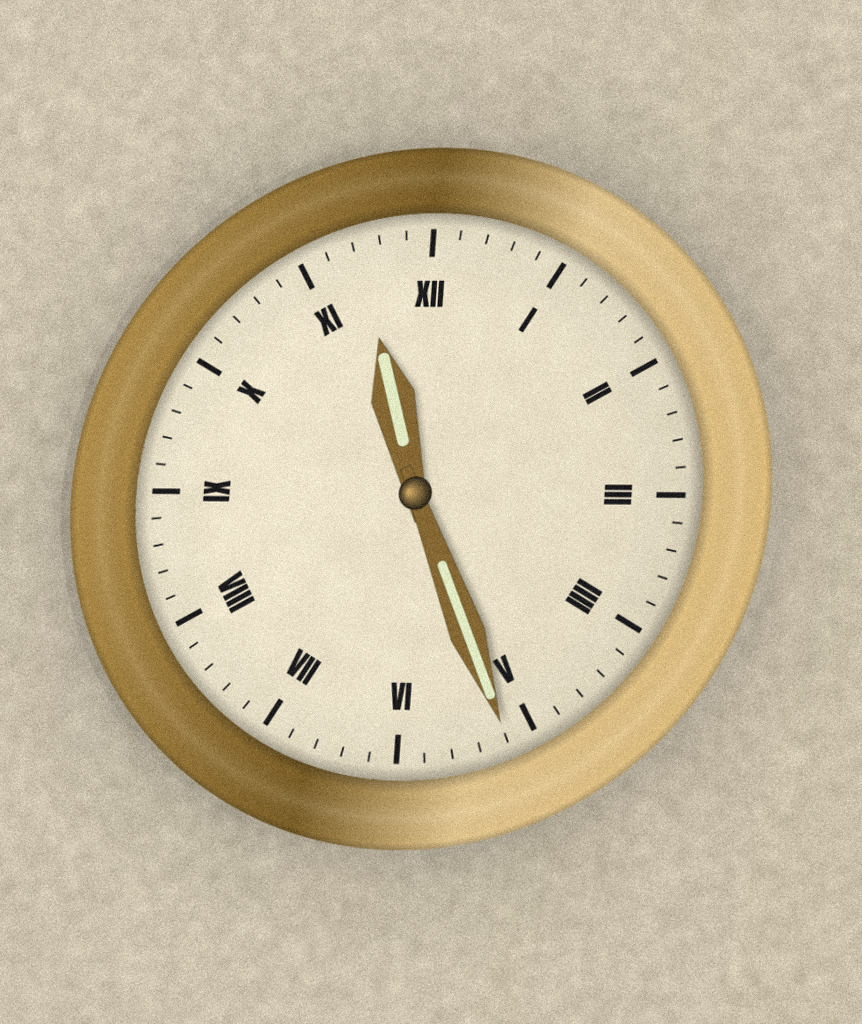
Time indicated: 11h26
